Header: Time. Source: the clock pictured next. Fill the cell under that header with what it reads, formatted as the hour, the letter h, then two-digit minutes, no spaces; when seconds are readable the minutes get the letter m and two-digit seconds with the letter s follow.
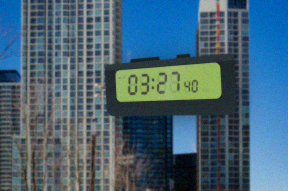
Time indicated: 3h27m40s
